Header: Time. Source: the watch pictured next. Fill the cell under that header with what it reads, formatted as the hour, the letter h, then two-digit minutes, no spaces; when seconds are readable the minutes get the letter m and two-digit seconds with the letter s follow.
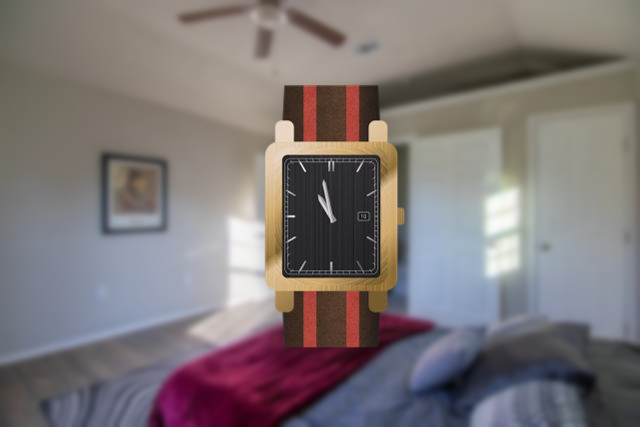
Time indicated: 10h58
